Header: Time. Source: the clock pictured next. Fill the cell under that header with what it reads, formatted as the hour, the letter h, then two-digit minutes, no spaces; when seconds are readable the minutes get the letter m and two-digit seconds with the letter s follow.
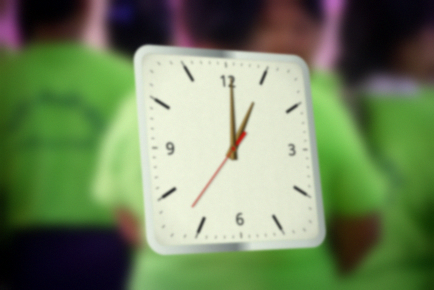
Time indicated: 1h00m37s
